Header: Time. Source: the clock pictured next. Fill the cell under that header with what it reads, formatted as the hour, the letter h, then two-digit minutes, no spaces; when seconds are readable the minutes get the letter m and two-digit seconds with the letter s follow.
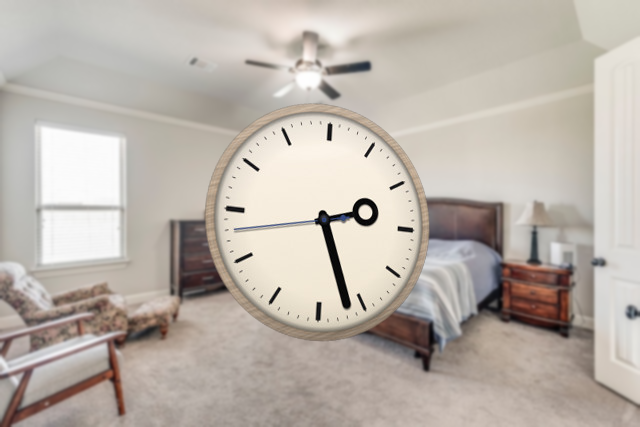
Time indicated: 2h26m43s
